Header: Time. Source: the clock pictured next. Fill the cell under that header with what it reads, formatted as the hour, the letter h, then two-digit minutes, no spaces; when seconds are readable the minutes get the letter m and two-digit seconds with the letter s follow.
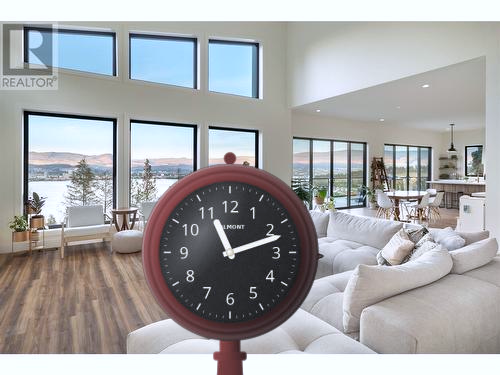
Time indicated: 11h12
